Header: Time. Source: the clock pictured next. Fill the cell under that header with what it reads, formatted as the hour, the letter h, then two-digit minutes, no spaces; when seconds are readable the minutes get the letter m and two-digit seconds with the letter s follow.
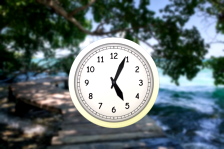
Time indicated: 5h04
